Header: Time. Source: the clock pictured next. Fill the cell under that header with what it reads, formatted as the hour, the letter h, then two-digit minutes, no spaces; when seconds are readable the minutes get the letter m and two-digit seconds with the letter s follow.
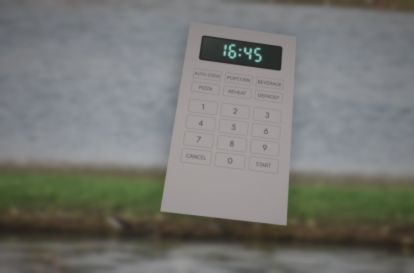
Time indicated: 16h45
